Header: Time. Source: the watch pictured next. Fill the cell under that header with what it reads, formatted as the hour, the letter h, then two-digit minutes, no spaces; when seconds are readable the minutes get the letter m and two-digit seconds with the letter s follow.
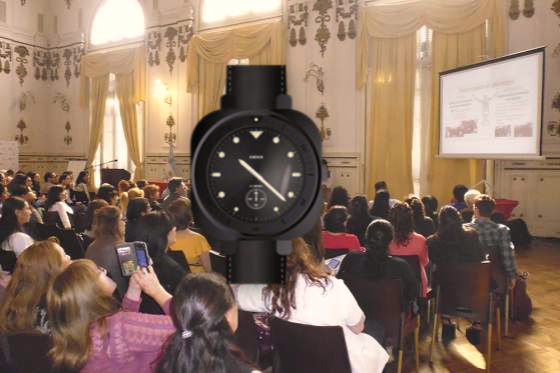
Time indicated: 10h22
